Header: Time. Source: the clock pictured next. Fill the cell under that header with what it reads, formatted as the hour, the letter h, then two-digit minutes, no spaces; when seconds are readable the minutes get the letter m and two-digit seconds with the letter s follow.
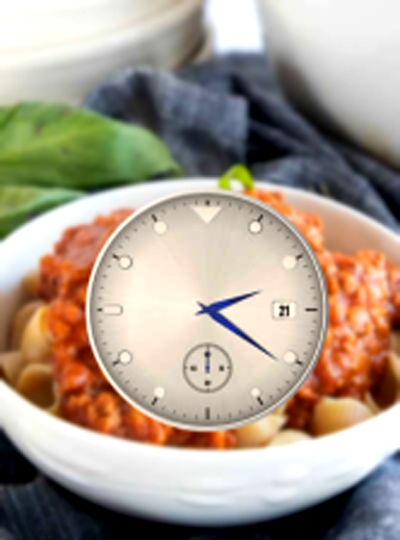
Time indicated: 2h21
